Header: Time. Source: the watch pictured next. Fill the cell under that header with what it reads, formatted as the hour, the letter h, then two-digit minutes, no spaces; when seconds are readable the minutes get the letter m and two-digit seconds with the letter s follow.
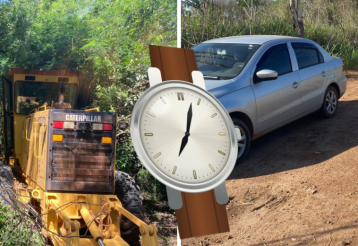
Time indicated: 7h03
